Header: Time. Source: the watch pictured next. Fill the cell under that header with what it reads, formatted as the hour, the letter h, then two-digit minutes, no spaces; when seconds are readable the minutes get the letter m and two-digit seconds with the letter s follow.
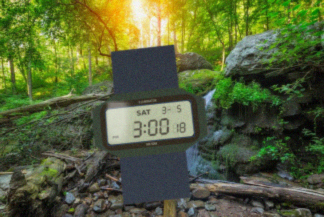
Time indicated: 3h00m18s
